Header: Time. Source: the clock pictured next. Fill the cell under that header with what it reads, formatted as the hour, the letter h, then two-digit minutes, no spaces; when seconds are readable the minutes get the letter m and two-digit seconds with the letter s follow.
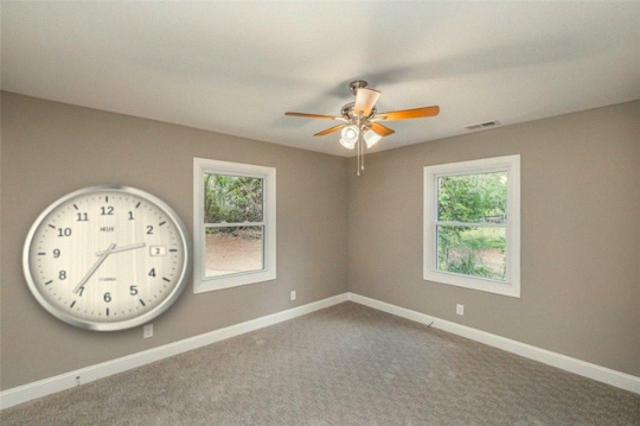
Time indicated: 2h36
